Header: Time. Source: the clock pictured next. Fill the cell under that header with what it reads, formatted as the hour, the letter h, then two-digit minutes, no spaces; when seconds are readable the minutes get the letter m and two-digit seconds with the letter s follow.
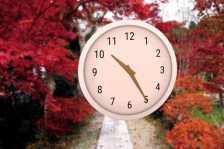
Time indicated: 10h25
